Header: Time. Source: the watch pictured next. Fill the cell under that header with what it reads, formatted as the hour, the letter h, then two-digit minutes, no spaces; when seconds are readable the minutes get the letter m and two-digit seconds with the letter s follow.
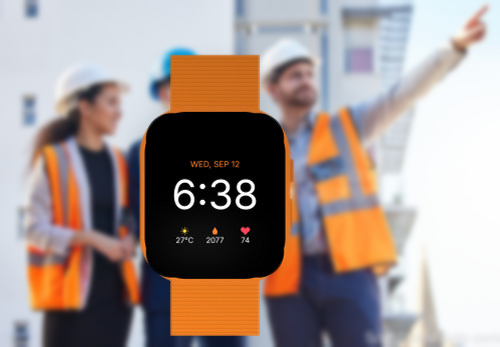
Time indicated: 6h38
